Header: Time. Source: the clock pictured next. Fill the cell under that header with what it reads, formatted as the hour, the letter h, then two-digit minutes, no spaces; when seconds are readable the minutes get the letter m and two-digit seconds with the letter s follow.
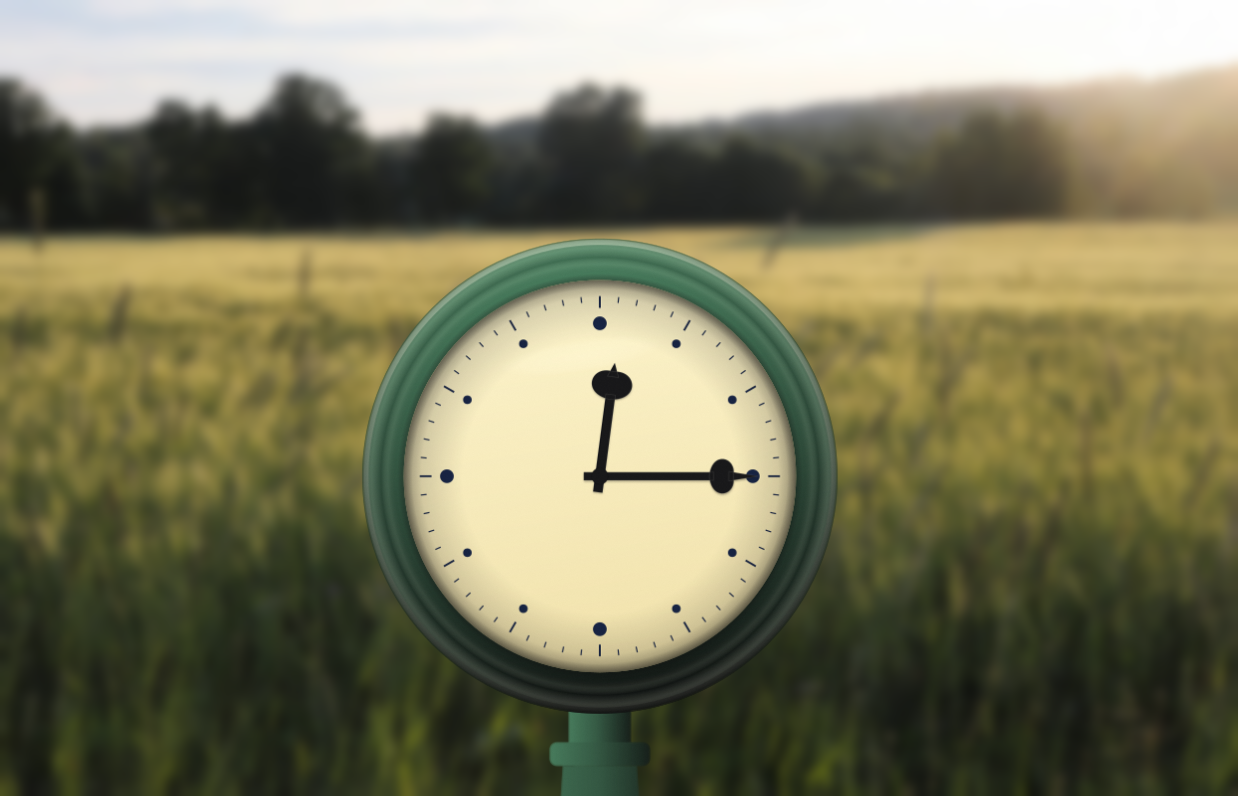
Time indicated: 12h15
